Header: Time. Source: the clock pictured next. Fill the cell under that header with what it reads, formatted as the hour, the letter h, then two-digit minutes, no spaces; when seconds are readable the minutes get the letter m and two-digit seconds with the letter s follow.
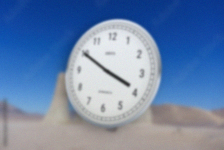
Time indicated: 3h50
